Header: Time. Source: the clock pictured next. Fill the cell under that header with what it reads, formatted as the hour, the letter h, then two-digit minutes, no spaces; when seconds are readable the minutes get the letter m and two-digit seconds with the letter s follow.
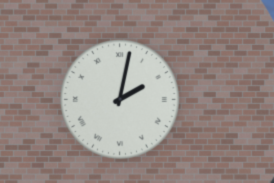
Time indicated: 2h02
